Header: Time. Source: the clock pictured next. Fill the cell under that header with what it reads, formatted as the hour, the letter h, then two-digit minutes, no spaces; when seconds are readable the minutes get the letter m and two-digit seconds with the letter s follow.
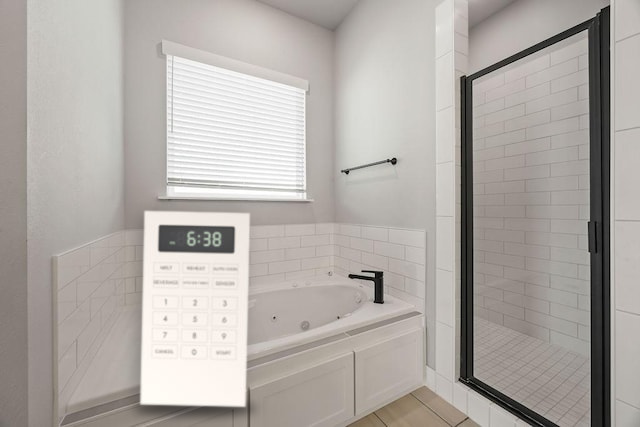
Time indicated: 6h38
